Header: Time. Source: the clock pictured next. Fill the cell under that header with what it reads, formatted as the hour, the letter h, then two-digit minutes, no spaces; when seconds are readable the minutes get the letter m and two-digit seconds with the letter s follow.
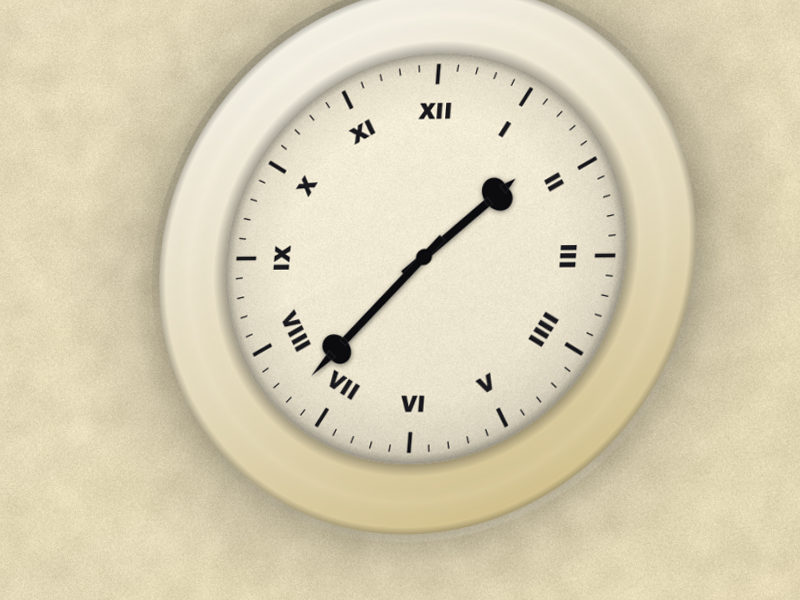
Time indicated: 1h37
